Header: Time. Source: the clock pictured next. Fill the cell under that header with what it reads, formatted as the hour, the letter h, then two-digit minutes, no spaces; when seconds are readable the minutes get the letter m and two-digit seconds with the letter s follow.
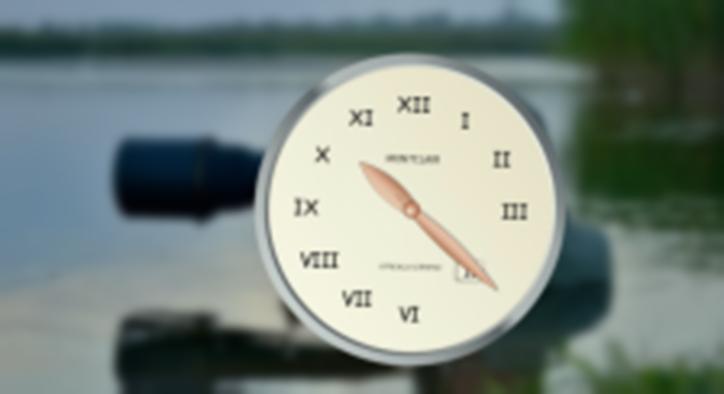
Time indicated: 10h22
